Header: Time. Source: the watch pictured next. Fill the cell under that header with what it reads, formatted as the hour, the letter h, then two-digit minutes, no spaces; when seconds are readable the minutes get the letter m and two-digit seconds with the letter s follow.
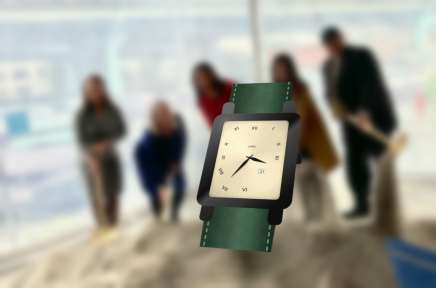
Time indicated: 3h36
